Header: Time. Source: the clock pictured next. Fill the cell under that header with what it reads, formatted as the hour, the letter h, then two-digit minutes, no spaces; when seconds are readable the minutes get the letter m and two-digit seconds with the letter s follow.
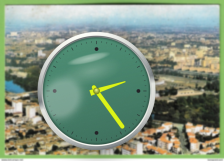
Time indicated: 2h24
